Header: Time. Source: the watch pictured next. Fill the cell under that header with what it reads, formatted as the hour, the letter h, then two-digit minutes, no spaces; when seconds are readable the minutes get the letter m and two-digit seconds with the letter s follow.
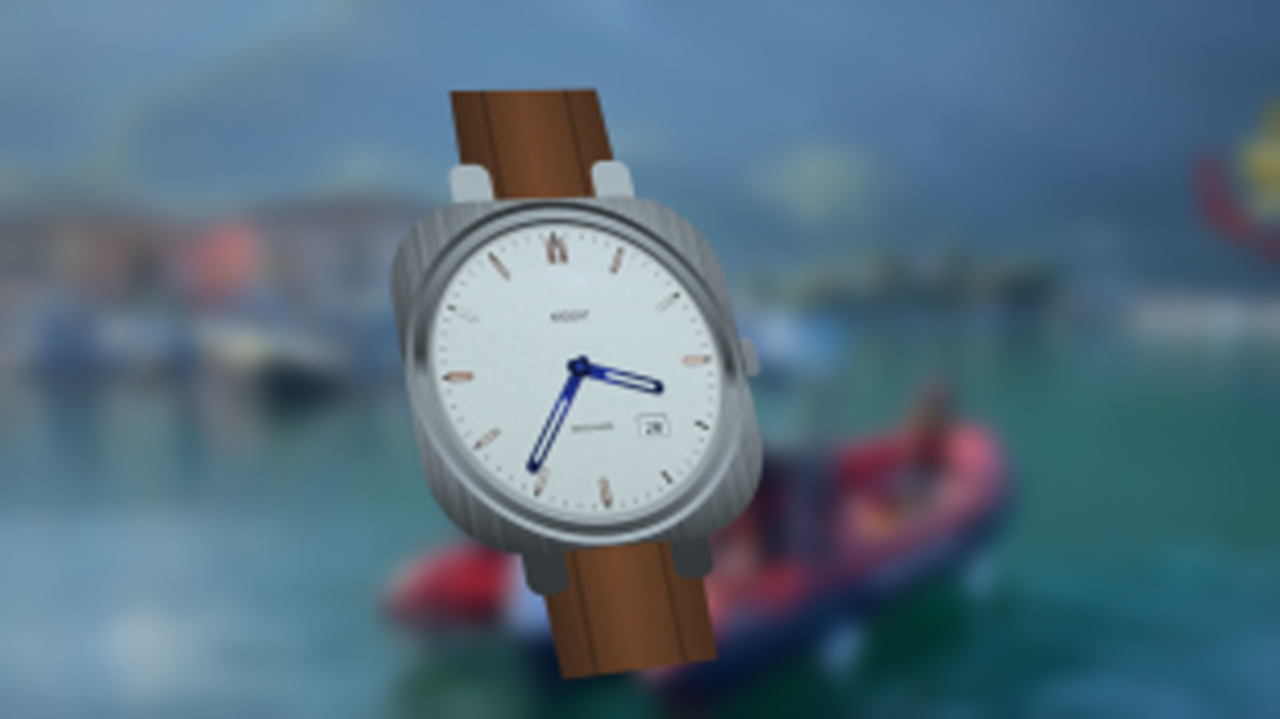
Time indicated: 3h36
